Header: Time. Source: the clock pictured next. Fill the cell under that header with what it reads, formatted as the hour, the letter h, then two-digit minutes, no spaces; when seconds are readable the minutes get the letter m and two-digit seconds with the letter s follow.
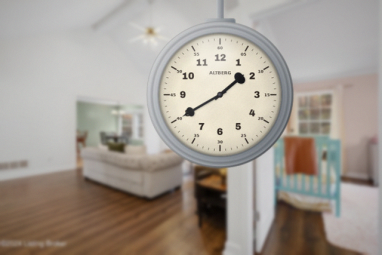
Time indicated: 1h40
